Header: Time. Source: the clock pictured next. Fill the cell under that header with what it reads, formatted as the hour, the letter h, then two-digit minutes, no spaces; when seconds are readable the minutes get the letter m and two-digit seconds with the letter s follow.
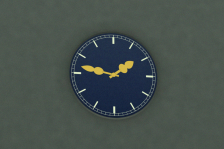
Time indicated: 1h47
